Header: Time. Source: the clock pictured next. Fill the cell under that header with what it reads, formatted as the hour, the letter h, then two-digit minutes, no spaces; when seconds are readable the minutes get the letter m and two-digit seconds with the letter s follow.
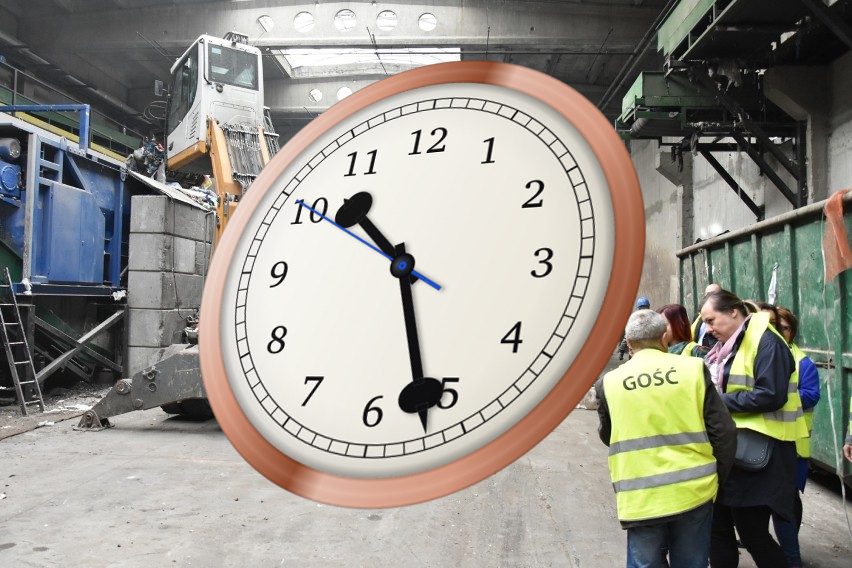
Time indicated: 10h26m50s
